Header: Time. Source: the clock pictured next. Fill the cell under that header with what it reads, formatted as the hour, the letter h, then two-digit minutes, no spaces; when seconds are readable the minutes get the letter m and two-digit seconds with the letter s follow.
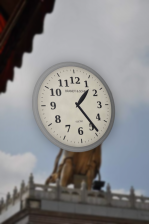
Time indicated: 1h24
